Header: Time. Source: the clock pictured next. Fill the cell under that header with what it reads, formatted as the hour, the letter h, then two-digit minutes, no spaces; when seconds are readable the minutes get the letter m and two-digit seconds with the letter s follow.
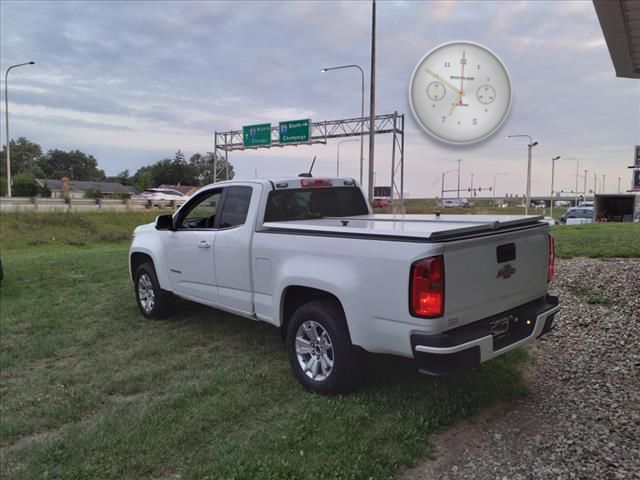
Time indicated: 6h50
